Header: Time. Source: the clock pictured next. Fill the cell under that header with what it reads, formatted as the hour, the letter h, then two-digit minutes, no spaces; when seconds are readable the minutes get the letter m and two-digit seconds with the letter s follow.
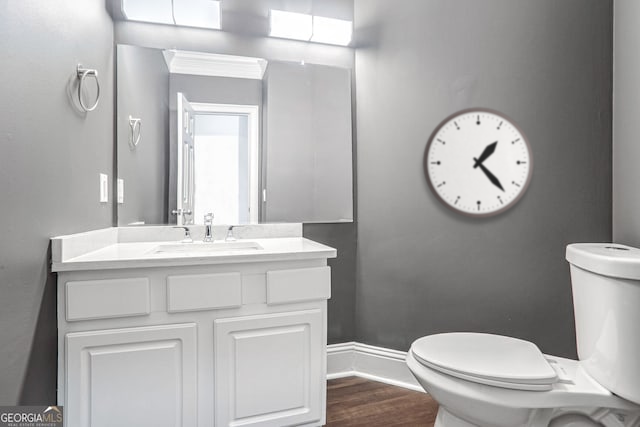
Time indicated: 1h23
